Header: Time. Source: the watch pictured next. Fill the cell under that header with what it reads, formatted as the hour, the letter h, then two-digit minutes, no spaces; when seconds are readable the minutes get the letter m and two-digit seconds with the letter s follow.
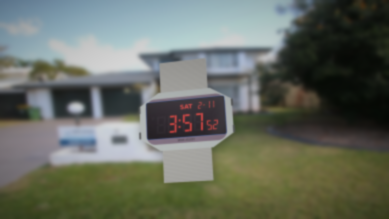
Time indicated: 3h57
